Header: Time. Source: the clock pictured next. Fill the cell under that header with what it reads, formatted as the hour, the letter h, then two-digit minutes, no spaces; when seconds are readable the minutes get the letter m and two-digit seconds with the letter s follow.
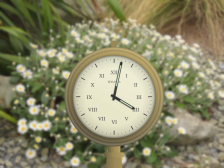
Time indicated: 4h02
